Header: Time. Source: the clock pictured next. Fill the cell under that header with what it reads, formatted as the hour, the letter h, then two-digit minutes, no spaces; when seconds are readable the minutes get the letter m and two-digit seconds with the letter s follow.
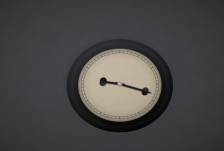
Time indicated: 9h18
